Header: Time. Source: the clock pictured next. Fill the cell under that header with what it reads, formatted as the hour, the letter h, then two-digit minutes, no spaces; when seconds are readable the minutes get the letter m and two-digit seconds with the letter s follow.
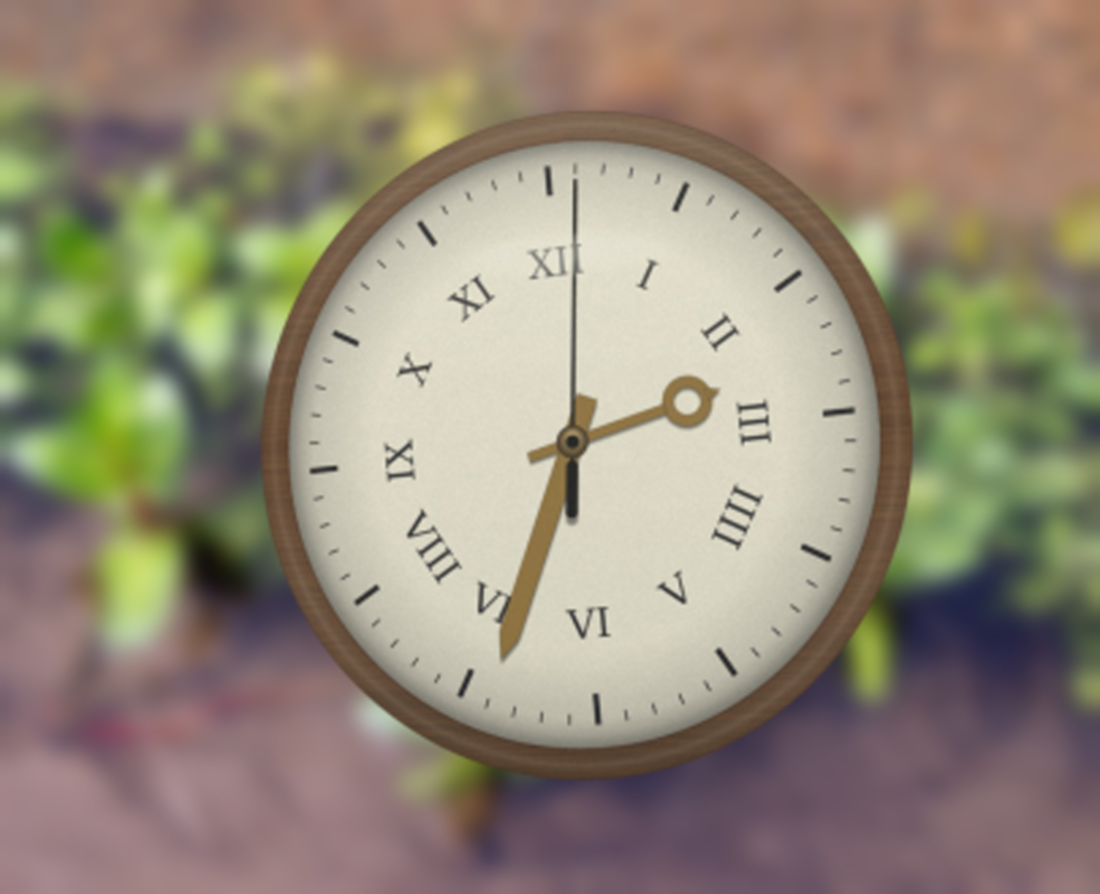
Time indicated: 2h34m01s
